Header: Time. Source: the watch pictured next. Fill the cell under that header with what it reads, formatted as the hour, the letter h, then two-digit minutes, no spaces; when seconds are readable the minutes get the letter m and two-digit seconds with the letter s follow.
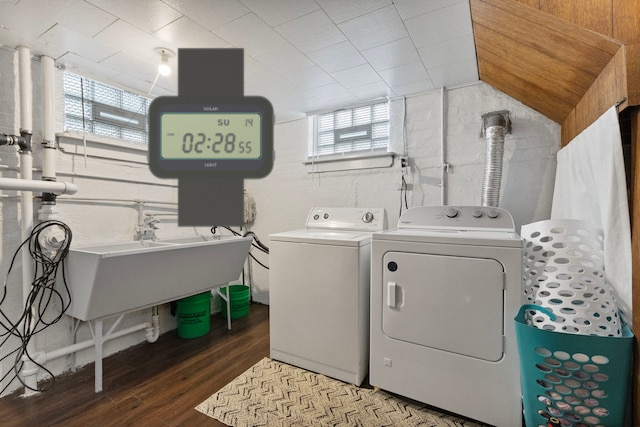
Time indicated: 2h28m55s
